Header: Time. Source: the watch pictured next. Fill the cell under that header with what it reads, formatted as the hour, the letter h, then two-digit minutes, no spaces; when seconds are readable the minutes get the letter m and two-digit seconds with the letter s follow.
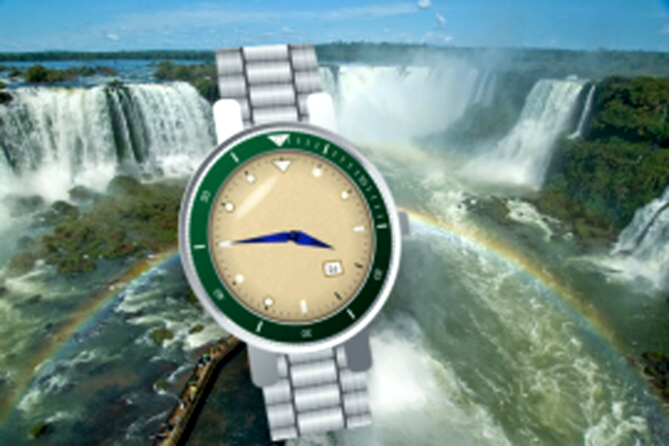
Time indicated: 3h45
